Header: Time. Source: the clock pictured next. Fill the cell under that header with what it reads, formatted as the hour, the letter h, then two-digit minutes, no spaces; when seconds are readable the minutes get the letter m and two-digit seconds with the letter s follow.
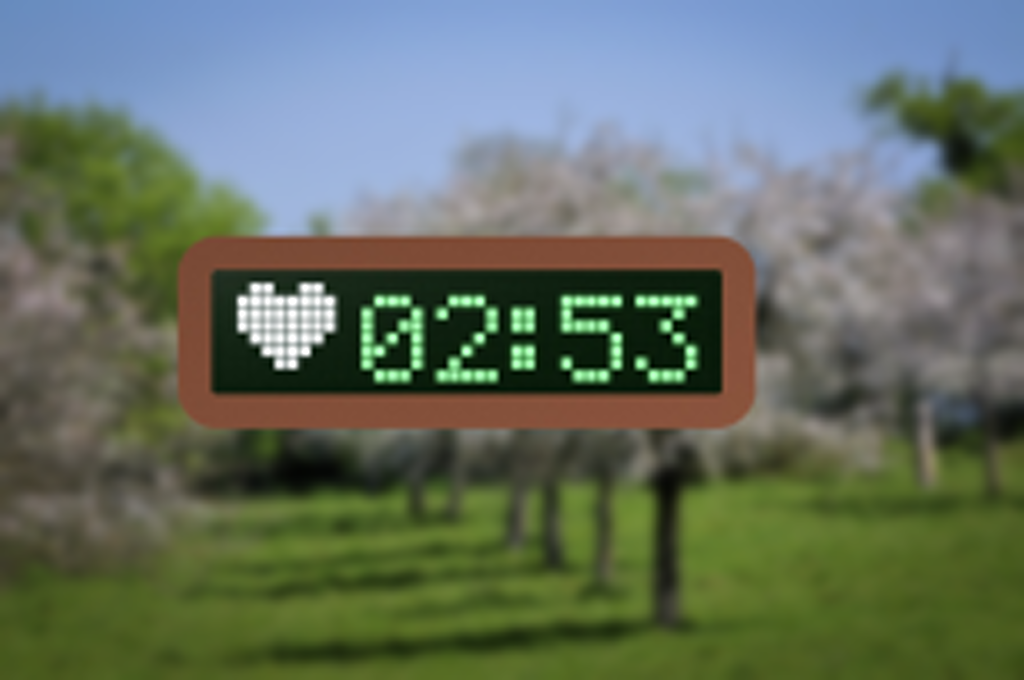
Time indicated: 2h53
